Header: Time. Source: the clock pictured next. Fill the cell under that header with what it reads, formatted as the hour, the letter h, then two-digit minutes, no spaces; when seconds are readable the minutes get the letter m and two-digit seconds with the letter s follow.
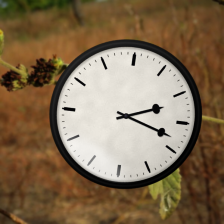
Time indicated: 2h18
